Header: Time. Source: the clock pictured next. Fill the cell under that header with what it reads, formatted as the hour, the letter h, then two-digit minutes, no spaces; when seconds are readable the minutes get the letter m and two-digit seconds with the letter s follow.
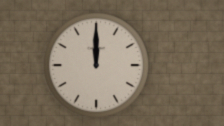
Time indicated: 12h00
